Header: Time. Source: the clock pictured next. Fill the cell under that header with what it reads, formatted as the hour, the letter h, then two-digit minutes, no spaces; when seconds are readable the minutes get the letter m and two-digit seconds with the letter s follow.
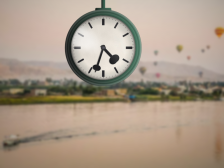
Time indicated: 4h33
